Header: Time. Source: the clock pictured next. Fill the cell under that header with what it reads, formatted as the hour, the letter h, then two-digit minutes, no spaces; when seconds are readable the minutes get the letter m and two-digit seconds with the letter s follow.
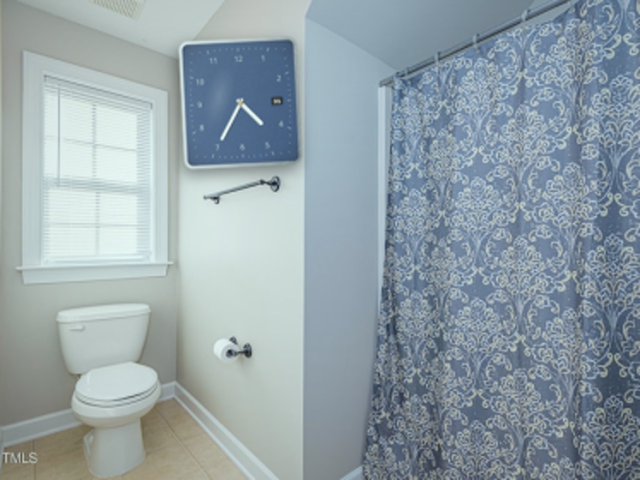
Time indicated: 4h35
